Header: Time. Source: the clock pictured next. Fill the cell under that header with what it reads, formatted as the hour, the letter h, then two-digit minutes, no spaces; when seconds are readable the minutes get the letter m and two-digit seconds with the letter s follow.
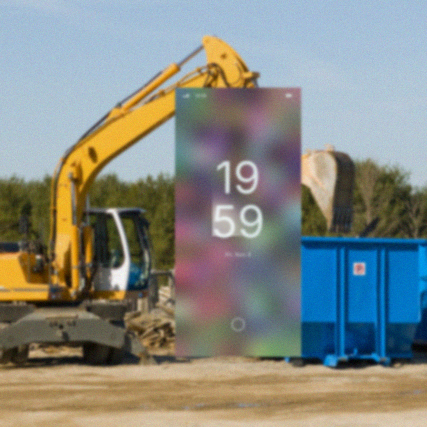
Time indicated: 19h59
